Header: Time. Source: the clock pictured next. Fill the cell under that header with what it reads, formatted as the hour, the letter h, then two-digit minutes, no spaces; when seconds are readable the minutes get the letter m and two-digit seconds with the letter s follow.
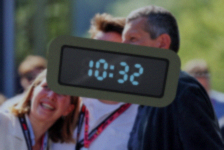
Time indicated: 10h32
